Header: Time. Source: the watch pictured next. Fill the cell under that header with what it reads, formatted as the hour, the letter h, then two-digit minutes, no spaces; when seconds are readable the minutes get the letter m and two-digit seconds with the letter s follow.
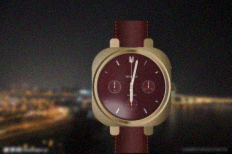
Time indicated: 6h02
